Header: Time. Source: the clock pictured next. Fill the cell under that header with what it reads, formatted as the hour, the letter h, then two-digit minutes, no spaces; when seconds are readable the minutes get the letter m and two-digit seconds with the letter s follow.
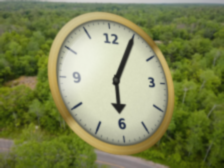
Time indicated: 6h05
